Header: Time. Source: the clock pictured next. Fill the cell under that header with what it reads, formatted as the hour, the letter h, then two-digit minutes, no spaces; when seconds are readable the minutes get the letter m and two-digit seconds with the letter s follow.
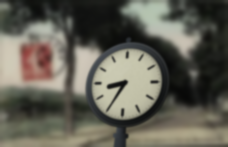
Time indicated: 8h35
